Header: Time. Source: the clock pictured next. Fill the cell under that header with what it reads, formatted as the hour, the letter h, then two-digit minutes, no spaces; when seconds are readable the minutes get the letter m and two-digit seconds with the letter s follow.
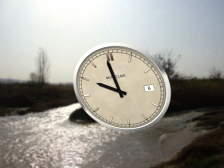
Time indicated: 9h59
